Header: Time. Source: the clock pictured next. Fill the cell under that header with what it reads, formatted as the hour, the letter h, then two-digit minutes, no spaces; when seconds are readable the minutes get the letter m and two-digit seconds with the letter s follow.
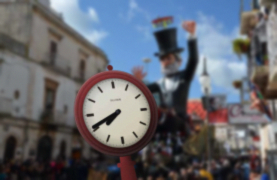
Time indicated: 7h41
